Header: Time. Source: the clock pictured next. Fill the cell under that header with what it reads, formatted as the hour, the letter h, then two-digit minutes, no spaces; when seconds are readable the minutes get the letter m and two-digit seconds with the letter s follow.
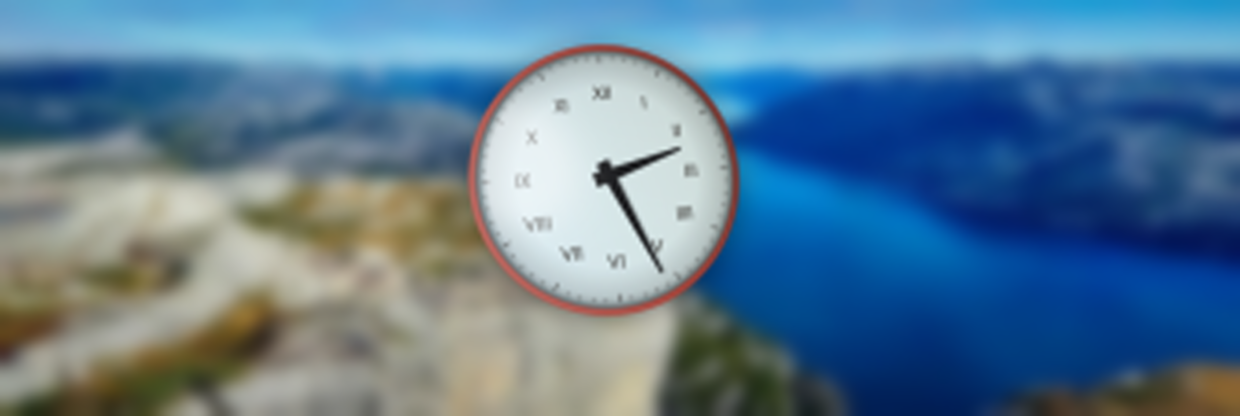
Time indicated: 2h26
